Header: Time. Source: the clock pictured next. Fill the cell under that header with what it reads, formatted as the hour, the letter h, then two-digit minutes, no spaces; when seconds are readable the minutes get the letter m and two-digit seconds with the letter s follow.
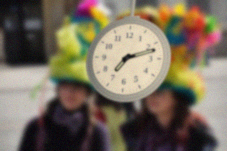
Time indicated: 7h12
